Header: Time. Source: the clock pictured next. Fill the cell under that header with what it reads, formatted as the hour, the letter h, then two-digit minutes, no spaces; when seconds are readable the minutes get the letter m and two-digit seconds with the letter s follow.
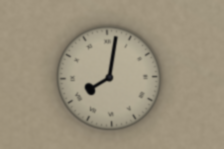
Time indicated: 8h02
